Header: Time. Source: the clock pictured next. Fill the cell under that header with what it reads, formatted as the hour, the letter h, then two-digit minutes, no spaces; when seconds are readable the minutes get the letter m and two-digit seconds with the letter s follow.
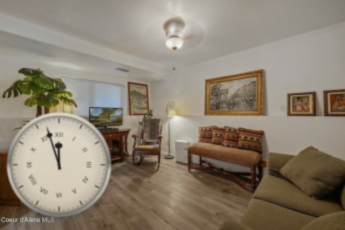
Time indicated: 11h57
